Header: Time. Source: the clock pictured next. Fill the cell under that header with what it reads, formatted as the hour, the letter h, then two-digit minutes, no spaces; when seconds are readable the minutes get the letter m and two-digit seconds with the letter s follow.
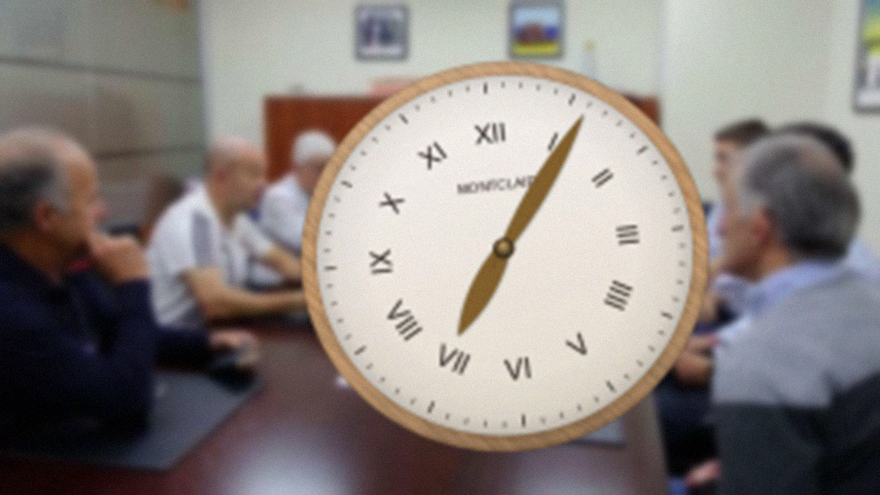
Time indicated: 7h06
